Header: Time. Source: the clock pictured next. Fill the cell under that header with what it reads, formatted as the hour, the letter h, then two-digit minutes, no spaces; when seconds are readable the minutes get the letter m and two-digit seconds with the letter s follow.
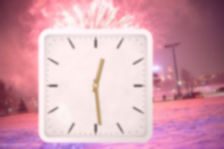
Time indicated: 12h29
